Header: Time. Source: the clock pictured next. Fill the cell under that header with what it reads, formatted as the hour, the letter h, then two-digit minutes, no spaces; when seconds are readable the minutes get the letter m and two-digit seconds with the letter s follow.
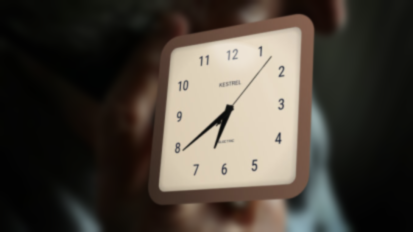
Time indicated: 6h39m07s
